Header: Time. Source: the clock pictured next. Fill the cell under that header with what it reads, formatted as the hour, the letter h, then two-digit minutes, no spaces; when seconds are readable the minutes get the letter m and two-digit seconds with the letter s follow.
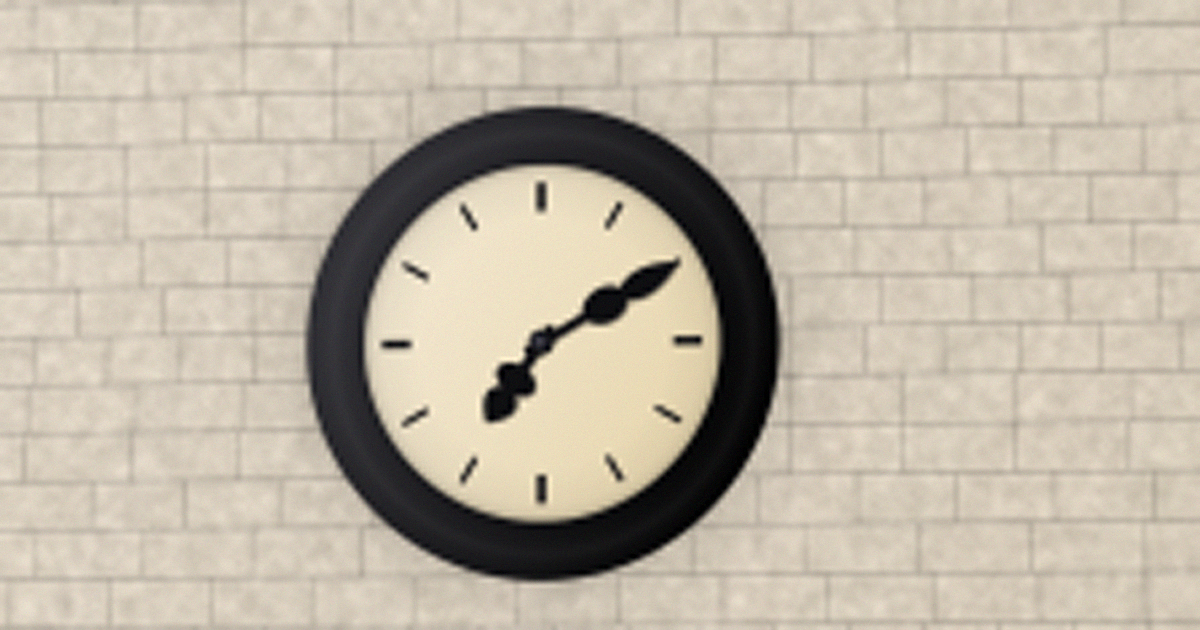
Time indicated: 7h10
